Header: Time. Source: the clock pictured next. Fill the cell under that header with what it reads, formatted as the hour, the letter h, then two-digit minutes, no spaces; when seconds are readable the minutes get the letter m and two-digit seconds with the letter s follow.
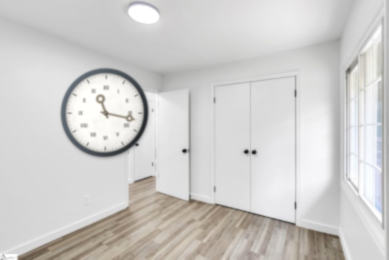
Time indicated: 11h17
